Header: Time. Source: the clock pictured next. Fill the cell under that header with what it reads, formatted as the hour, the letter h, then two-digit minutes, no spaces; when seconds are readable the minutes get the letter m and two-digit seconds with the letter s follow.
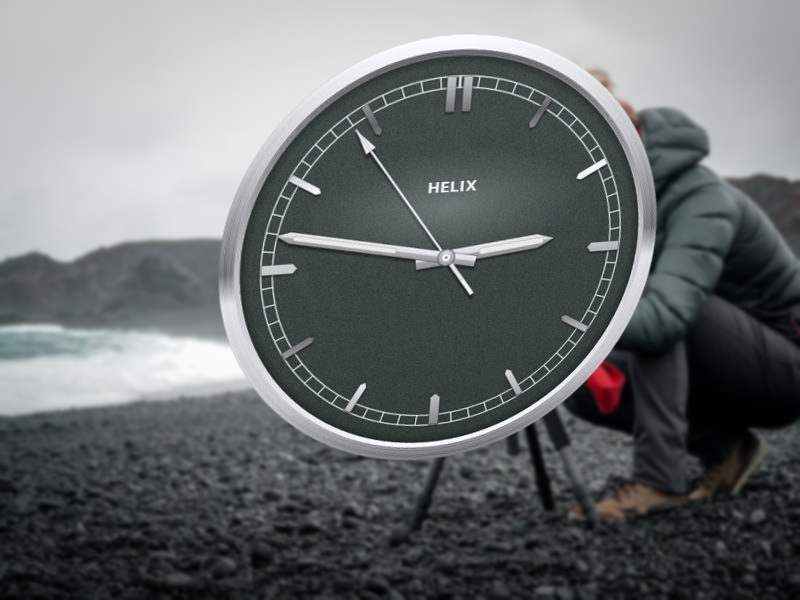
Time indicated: 2h46m54s
